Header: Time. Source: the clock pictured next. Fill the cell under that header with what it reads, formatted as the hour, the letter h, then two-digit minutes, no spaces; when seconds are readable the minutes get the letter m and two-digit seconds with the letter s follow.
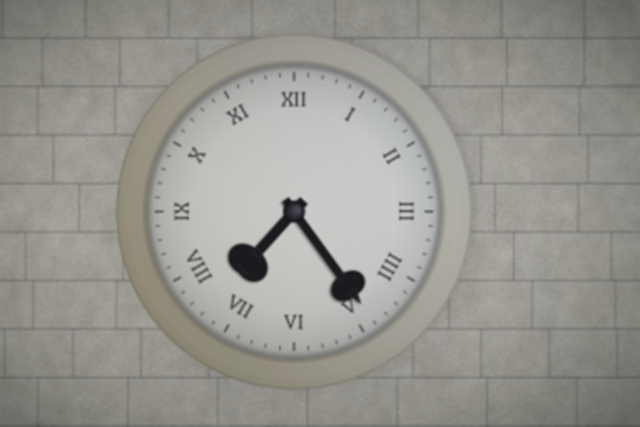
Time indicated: 7h24
